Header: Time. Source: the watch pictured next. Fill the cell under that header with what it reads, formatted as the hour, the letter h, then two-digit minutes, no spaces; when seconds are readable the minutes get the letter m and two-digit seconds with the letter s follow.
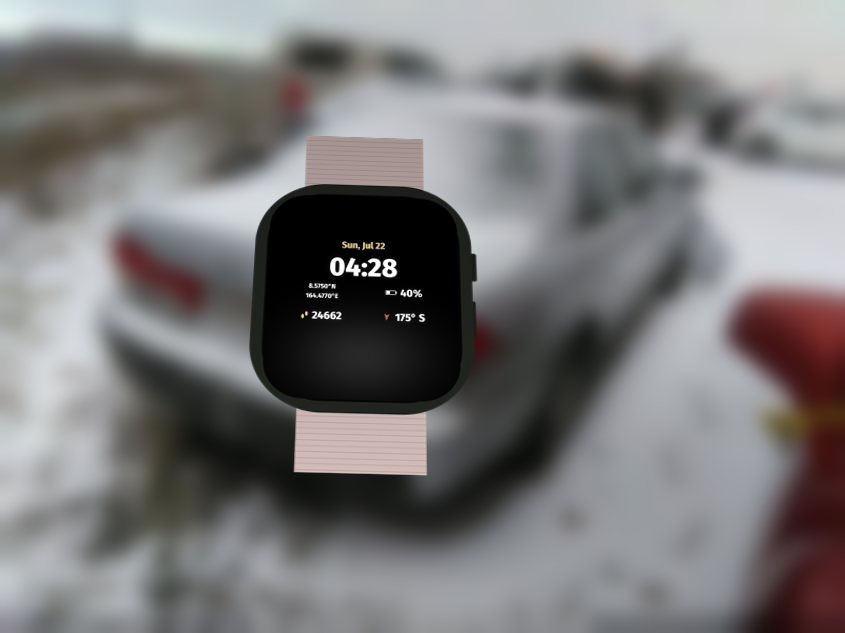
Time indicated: 4h28
